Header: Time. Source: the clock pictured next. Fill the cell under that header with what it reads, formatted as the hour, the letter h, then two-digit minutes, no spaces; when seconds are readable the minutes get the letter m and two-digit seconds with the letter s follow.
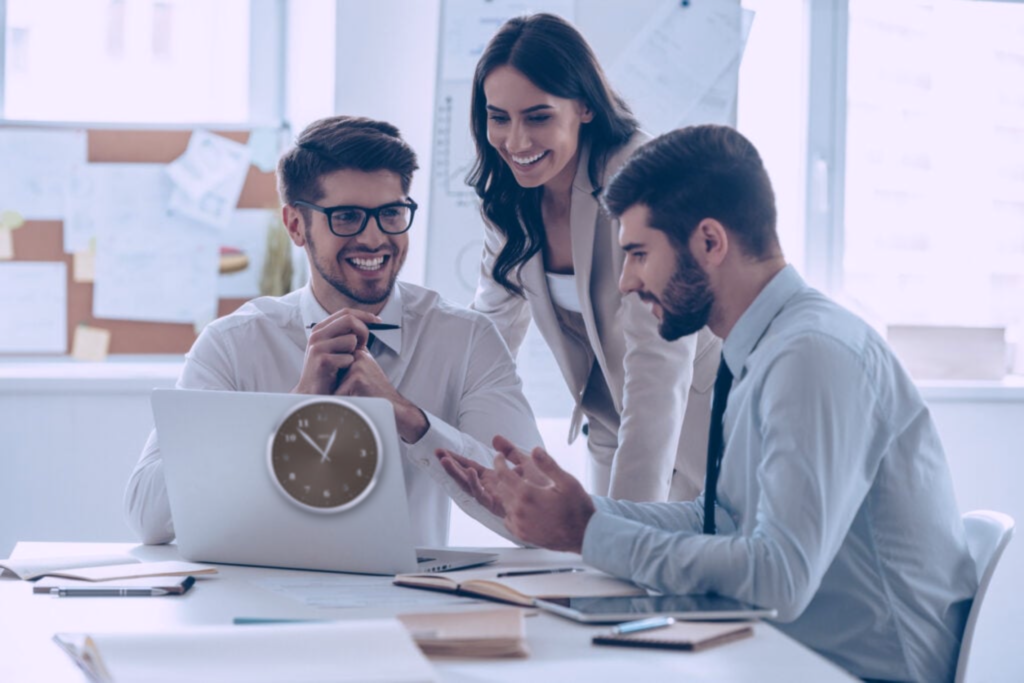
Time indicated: 12h53
